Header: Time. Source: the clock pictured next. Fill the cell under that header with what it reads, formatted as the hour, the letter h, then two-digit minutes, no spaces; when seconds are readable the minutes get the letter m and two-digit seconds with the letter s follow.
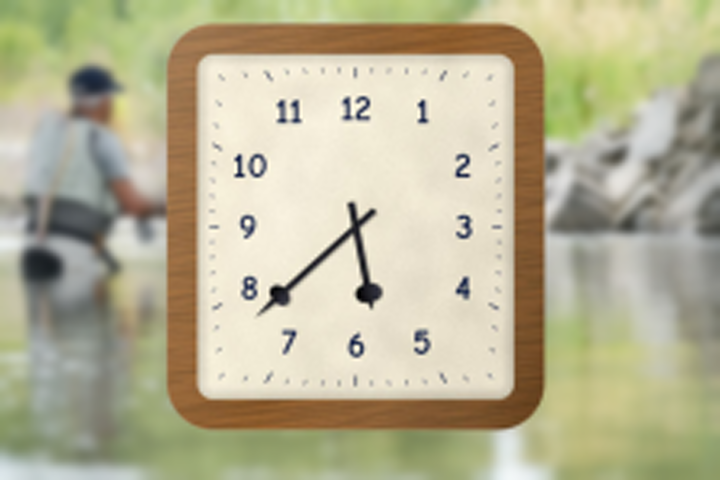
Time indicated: 5h38
